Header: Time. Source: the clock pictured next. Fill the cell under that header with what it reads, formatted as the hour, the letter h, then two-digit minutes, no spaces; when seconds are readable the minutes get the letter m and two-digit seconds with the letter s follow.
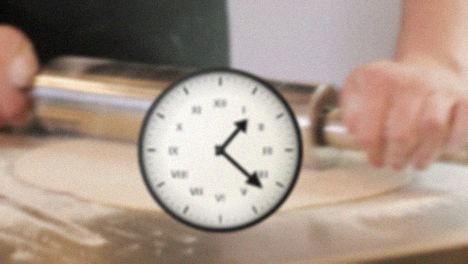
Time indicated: 1h22
